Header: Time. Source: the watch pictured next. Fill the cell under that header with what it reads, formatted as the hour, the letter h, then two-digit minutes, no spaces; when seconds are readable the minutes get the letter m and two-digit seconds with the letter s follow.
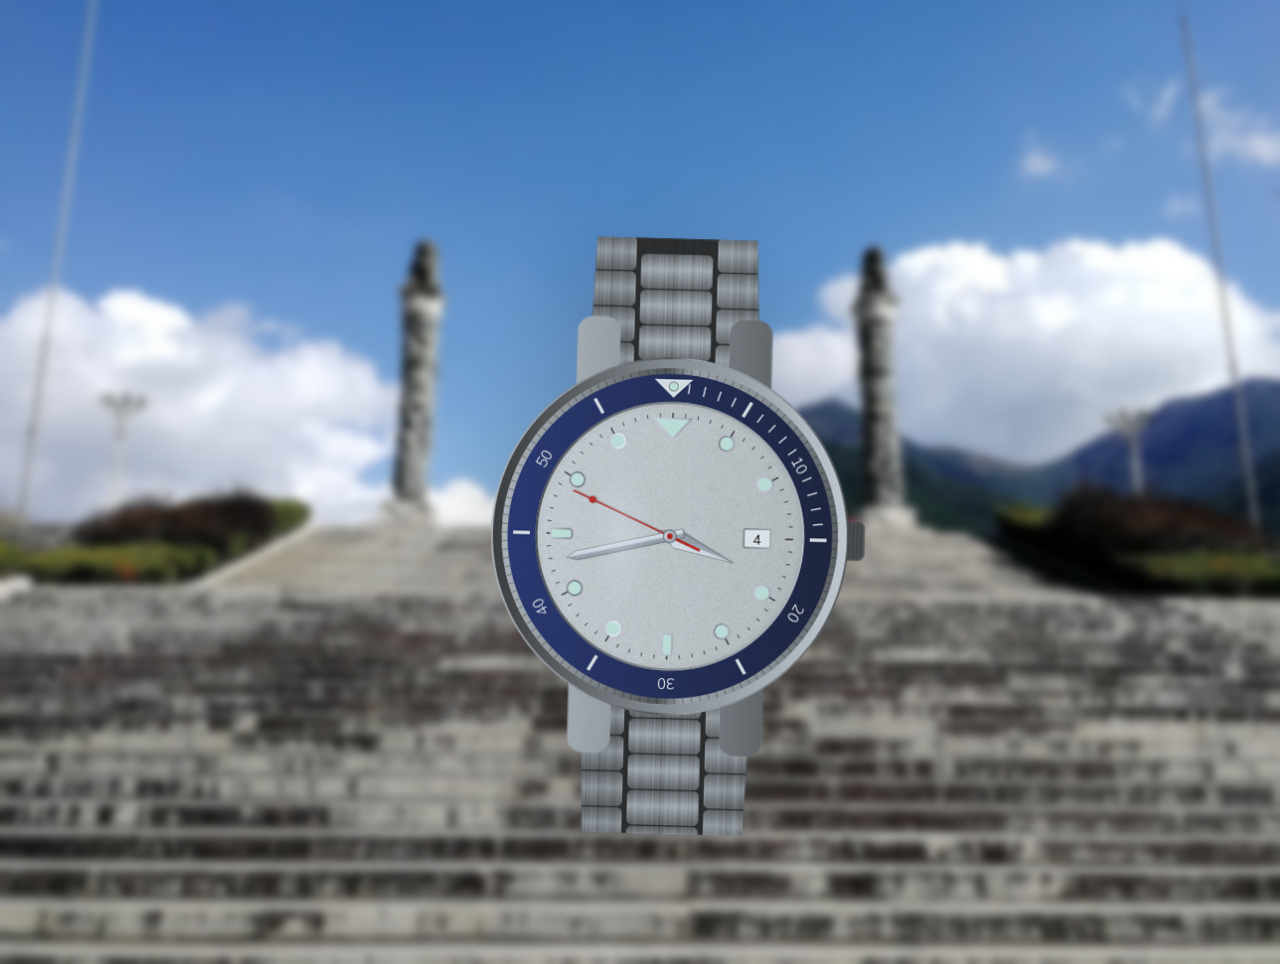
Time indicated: 3h42m49s
